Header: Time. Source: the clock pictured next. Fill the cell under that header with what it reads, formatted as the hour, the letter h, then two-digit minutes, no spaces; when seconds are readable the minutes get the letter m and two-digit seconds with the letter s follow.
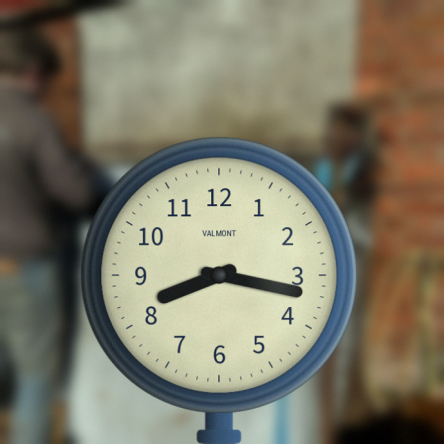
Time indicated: 8h17
